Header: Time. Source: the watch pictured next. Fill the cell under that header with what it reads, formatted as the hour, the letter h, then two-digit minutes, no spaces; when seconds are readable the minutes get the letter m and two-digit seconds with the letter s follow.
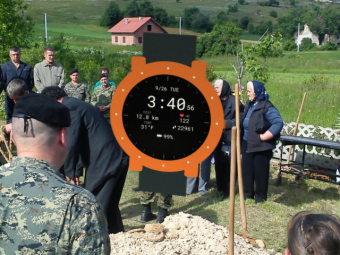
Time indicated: 3h40
